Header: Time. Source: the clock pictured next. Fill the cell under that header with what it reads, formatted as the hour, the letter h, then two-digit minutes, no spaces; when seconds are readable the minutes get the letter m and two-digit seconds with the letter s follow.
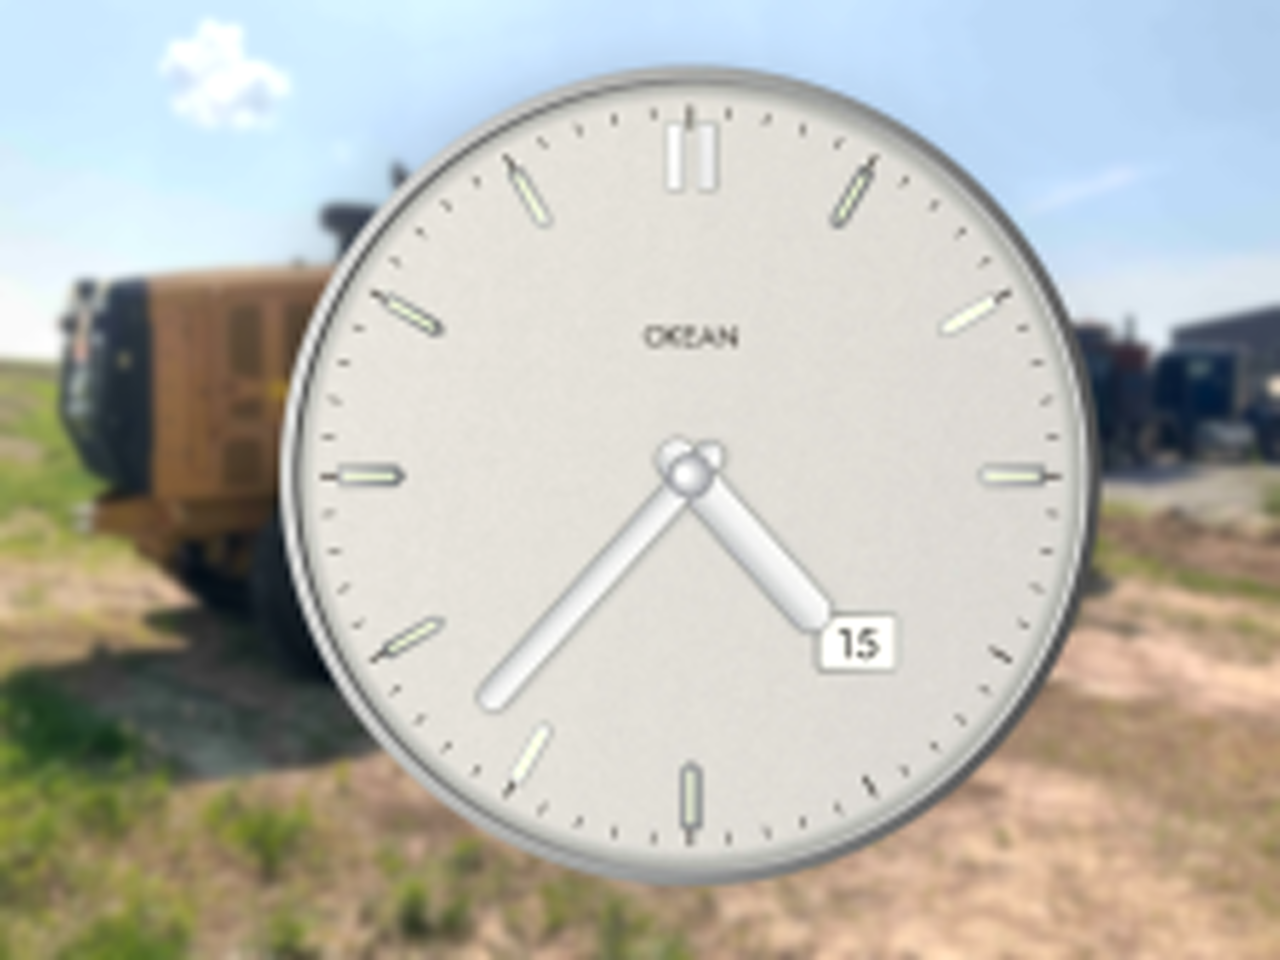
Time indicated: 4h37
